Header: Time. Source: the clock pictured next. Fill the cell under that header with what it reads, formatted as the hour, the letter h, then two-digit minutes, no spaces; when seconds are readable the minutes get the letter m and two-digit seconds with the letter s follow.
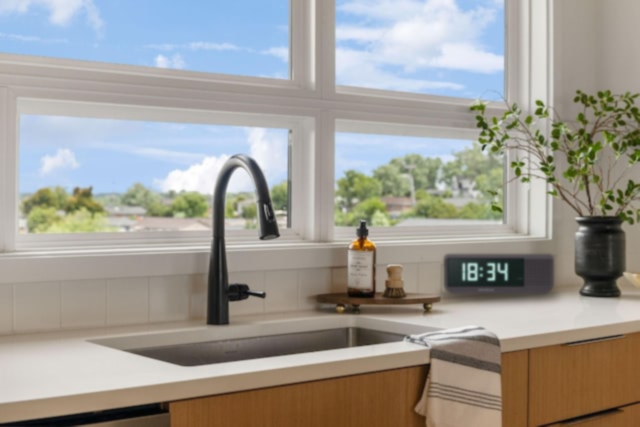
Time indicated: 18h34
